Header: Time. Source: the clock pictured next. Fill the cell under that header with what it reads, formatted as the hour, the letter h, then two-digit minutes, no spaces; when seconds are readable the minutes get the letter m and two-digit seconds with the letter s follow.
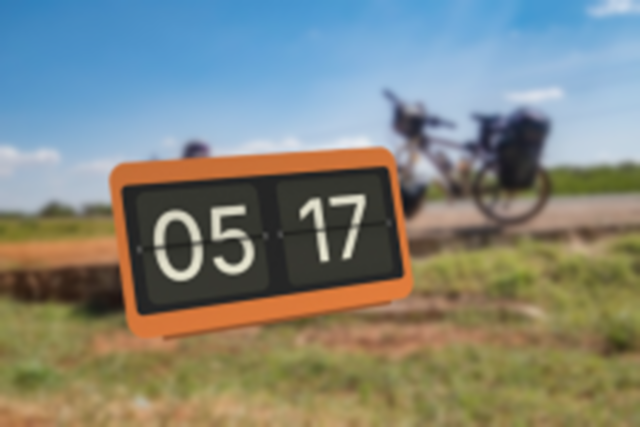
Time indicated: 5h17
